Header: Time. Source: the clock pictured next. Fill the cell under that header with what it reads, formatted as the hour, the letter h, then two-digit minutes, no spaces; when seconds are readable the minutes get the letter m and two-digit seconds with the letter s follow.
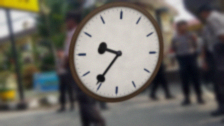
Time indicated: 9h36
